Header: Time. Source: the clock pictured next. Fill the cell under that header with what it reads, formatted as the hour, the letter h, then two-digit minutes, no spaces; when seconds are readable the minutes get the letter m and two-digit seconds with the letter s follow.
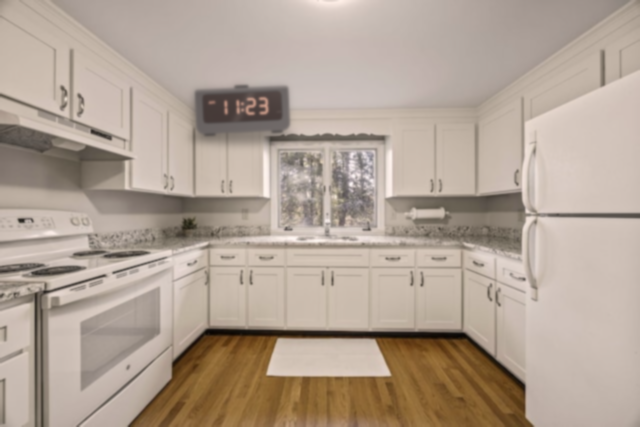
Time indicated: 11h23
